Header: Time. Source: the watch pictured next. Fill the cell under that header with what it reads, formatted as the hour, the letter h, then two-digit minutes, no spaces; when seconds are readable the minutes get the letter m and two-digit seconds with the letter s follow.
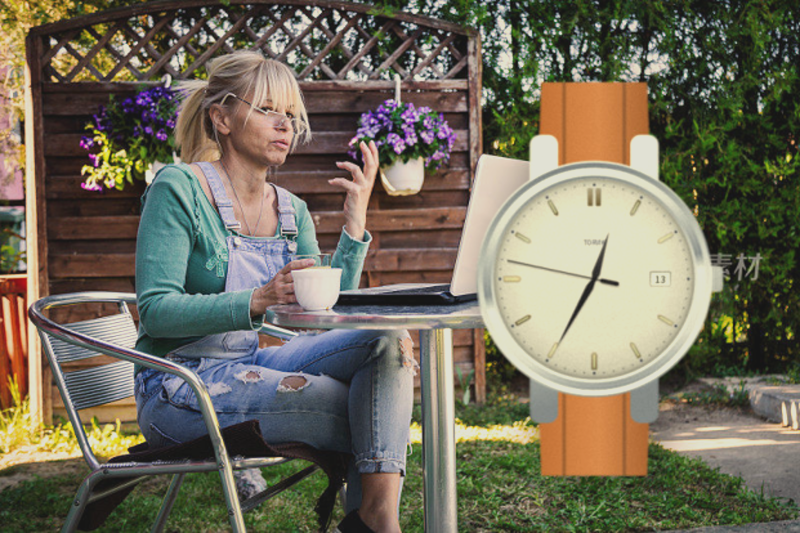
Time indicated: 12h34m47s
